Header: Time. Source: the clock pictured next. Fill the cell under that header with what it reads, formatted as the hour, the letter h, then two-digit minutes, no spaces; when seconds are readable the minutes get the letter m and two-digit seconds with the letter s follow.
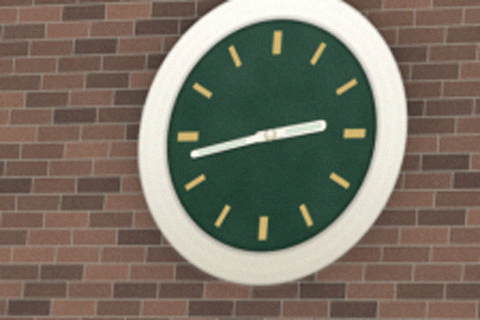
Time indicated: 2h43
